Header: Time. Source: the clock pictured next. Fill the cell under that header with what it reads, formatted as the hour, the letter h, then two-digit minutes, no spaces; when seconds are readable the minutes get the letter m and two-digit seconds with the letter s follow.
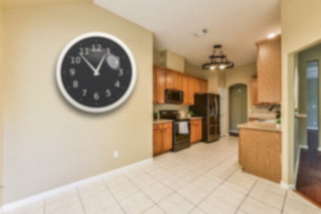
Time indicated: 12h53
